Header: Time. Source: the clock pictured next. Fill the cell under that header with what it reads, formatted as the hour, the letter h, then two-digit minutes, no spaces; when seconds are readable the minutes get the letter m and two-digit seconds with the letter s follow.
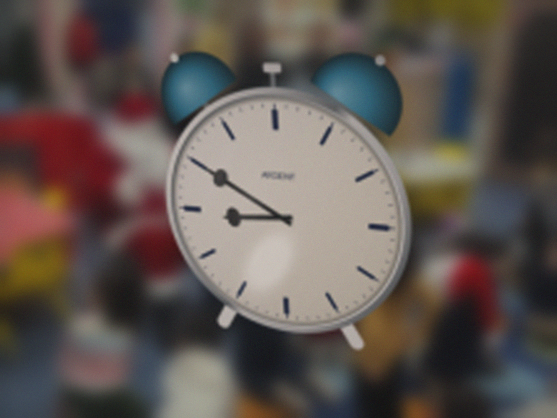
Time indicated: 8h50
